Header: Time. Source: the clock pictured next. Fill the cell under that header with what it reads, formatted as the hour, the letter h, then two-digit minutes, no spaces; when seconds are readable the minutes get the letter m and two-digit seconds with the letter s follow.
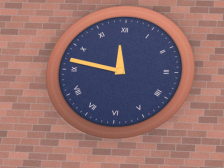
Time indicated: 11h47
